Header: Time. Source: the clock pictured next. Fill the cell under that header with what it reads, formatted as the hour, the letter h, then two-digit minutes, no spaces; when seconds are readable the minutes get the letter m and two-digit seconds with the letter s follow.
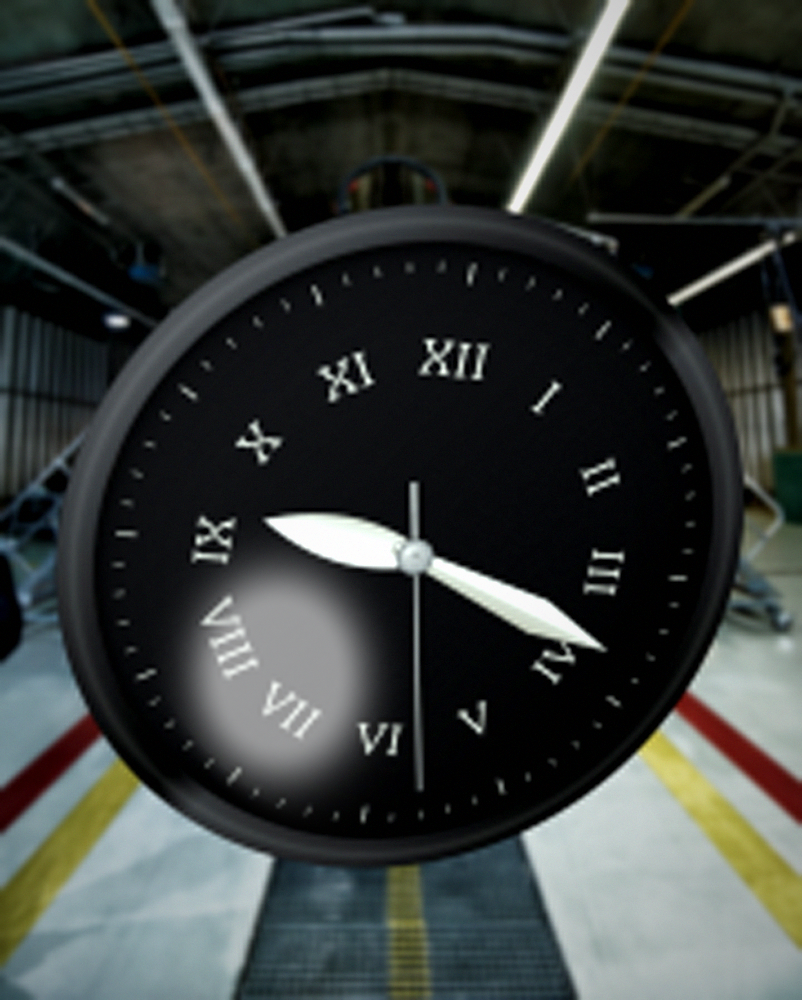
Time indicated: 9h18m28s
